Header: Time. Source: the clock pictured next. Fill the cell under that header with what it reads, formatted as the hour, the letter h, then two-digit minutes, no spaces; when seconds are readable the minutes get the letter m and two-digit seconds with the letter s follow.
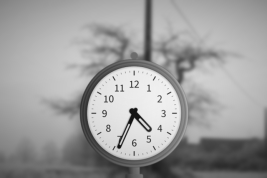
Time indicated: 4h34
